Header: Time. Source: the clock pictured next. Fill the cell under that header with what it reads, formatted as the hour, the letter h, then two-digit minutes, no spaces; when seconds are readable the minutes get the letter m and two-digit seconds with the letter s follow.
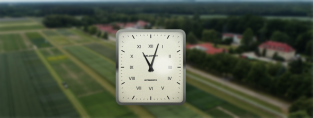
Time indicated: 11h03
